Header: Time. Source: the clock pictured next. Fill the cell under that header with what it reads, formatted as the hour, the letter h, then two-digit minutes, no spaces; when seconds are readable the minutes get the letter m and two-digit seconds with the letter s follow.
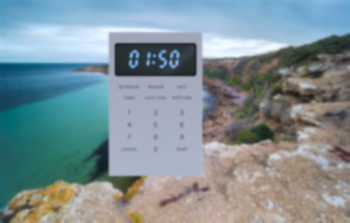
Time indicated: 1h50
